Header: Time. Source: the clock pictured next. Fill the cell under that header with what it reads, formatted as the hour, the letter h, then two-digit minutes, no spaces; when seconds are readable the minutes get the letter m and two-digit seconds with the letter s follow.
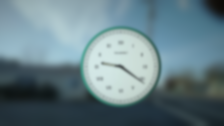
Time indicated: 9h21
